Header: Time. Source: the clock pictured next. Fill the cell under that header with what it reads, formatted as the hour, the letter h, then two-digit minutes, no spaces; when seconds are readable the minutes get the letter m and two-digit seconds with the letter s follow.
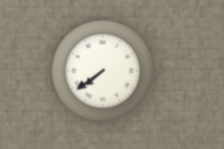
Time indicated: 7h39
